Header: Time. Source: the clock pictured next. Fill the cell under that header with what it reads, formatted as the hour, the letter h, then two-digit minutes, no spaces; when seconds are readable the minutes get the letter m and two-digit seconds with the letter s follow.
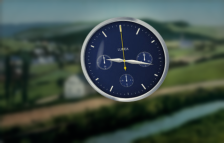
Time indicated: 9h17
